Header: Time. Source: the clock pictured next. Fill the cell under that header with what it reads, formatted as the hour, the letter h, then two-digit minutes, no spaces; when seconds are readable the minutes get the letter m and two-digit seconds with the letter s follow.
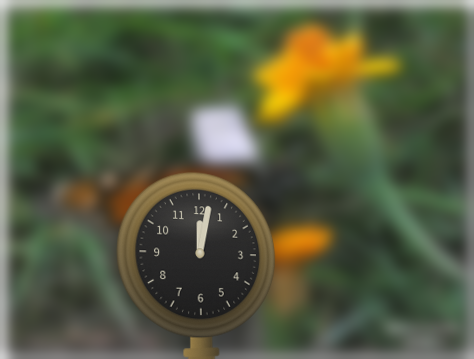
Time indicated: 12h02
